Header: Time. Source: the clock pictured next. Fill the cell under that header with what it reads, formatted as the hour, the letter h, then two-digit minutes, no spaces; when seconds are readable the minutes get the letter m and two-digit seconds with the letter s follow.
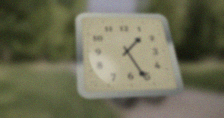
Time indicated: 1h26
